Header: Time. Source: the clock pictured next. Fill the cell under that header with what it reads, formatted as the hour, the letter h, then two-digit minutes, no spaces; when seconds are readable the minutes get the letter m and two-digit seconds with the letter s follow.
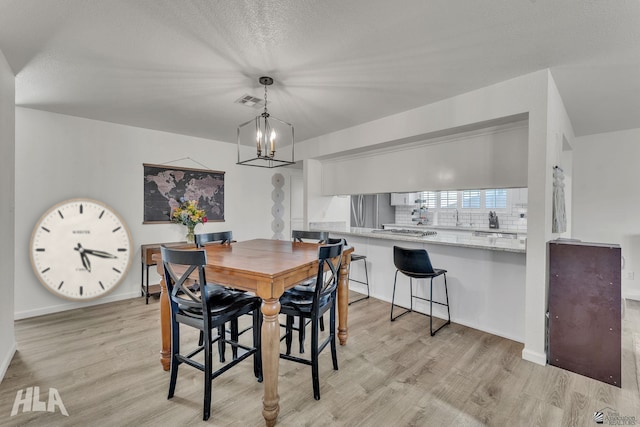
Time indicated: 5h17
